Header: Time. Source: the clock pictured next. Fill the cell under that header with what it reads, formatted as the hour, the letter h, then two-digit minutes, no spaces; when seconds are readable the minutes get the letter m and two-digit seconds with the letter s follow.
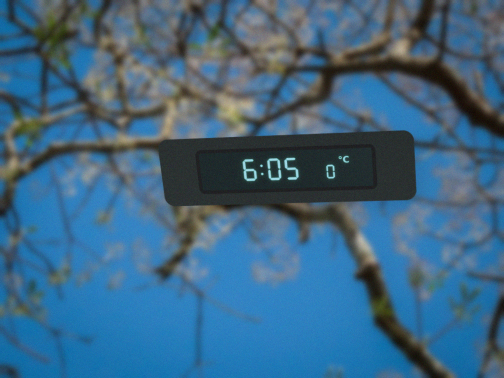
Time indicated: 6h05
